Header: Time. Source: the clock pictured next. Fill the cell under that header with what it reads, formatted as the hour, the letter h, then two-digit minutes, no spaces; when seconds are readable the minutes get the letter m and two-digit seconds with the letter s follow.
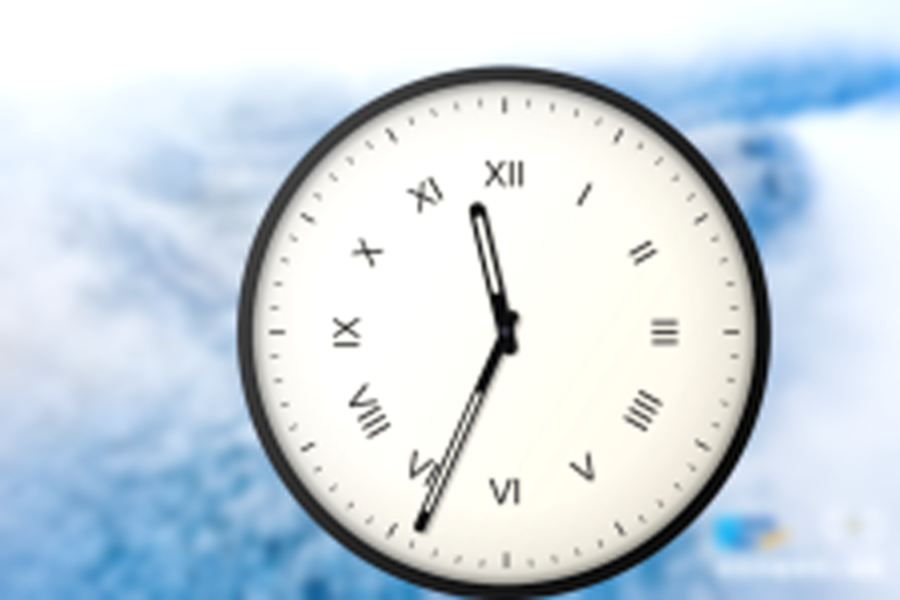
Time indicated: 11h34
